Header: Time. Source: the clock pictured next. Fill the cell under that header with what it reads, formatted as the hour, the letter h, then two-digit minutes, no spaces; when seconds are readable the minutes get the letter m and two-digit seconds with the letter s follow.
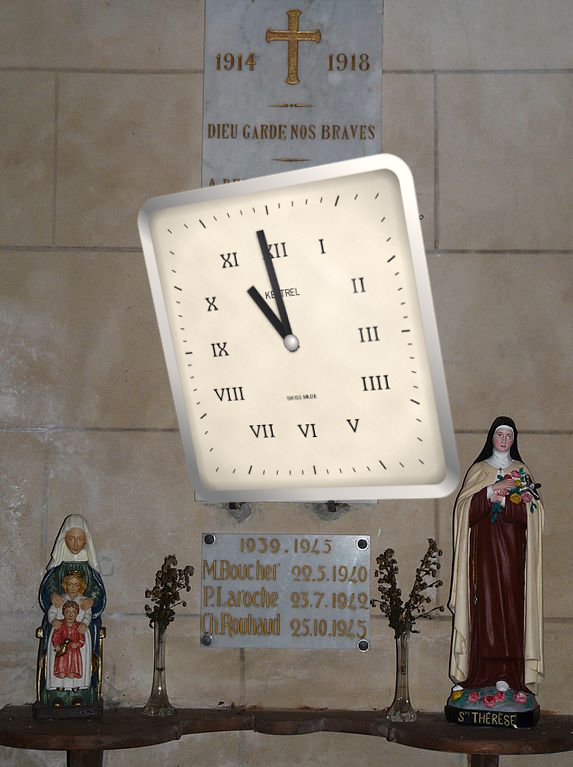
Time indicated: 10h59
